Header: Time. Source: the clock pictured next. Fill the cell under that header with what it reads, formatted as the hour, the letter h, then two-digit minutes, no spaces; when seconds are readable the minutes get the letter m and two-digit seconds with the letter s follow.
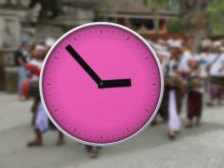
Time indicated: 2h53
